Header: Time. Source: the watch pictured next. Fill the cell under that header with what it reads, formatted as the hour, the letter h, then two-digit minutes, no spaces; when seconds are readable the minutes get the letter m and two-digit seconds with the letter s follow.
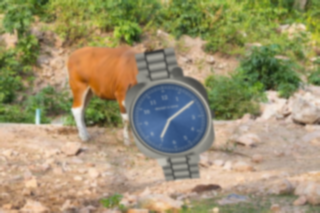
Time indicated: 7h10
